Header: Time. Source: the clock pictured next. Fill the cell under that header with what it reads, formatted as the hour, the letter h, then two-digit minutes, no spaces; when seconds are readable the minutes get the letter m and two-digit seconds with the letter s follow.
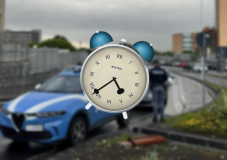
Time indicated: 4h37
